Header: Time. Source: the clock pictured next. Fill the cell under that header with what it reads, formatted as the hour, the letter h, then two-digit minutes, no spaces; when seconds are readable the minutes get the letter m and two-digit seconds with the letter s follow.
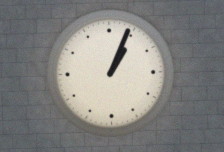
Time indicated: 1h04
